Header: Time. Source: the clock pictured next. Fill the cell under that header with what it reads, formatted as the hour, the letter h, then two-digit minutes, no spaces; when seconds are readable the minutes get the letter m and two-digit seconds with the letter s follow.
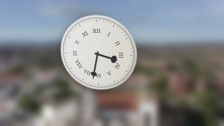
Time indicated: 3h32
